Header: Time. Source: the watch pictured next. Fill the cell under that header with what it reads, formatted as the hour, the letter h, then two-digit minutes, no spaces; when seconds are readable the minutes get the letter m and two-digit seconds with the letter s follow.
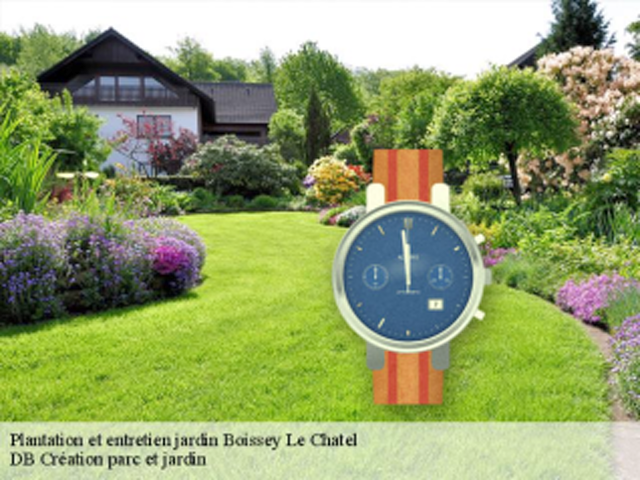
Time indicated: 11h59
